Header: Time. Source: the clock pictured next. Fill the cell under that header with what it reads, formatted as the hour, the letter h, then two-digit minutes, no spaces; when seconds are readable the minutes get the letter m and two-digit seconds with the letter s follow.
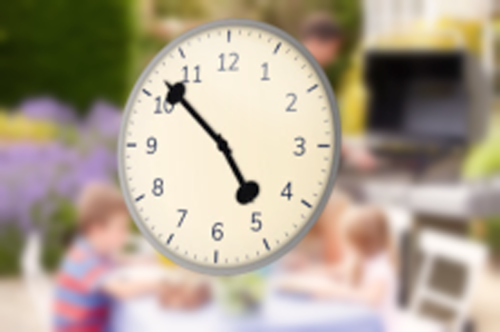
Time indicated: 4h52
